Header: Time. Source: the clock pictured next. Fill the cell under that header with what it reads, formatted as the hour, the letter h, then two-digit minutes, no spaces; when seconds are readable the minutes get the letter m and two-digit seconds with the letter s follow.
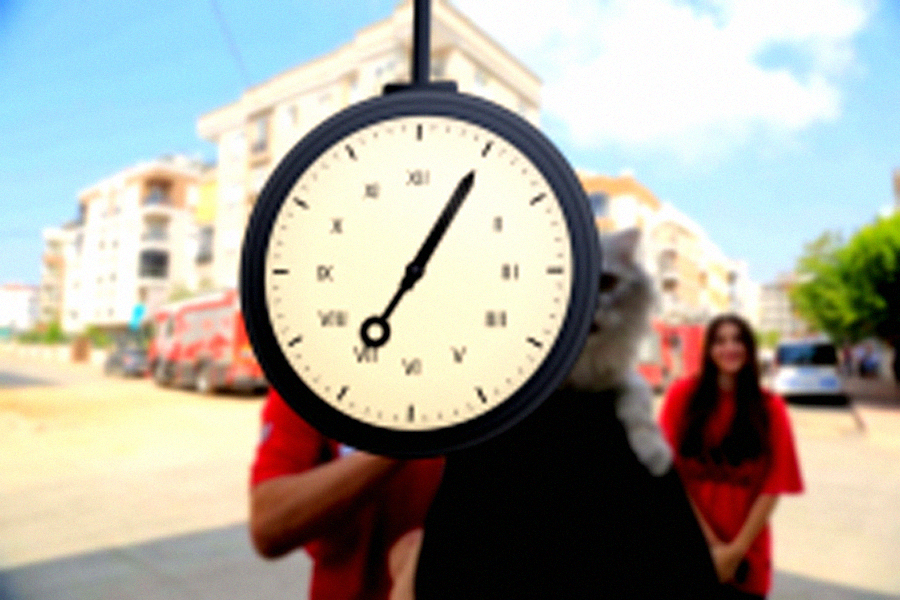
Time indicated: 7h05
